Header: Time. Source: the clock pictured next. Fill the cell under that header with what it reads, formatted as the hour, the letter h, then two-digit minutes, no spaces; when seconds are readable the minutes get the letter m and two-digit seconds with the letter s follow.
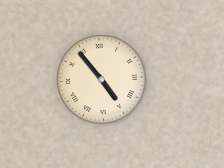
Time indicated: 4h54
